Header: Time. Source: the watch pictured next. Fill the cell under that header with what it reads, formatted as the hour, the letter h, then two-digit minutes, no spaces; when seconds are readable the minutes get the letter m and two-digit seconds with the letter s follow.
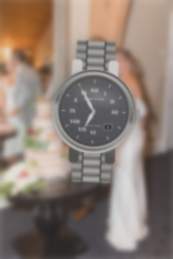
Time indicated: 6h55
